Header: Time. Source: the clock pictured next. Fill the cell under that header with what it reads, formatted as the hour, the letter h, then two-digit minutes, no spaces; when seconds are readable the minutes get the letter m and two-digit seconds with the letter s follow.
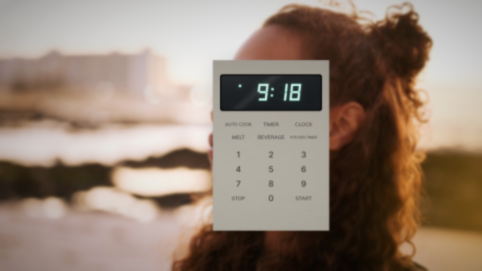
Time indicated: 9h18
